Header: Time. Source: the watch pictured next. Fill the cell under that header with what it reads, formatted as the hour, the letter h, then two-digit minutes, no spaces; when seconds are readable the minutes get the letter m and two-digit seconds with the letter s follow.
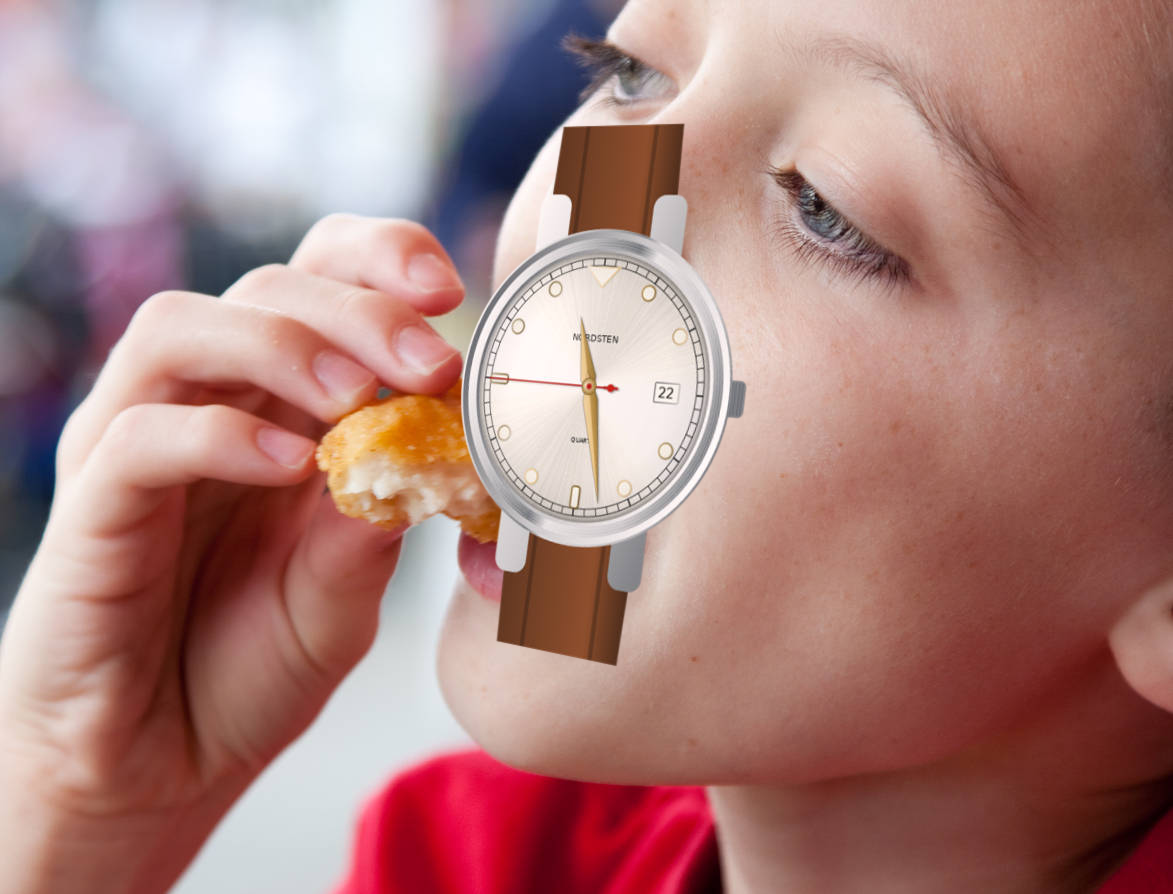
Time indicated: 11h27m45s
